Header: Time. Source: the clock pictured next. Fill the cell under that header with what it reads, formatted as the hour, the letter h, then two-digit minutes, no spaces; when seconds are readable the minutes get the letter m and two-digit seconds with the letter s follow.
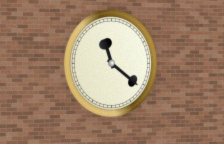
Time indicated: 11h21
